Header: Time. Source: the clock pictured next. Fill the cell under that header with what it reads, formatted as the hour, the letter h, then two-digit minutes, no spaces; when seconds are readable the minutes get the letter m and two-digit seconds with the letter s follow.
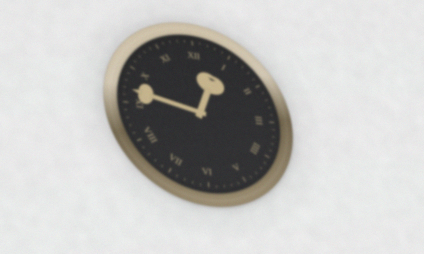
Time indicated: 12h47
